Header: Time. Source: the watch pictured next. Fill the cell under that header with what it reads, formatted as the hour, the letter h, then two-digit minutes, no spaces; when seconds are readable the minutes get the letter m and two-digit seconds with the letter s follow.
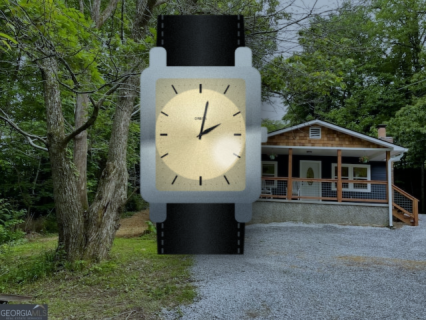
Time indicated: 2h02
